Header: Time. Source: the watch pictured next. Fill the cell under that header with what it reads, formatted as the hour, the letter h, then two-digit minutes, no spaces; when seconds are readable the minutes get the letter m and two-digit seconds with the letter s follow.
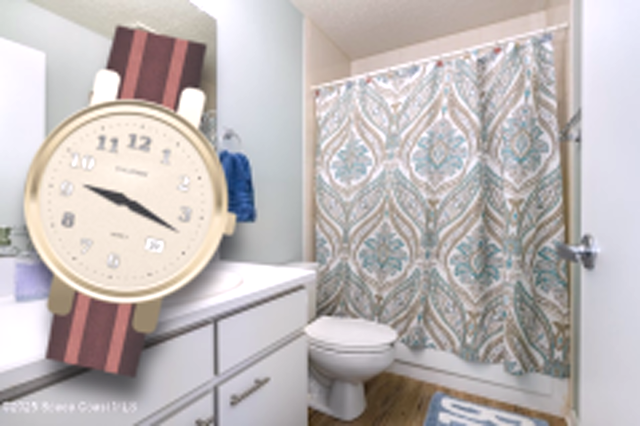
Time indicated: 9h18
